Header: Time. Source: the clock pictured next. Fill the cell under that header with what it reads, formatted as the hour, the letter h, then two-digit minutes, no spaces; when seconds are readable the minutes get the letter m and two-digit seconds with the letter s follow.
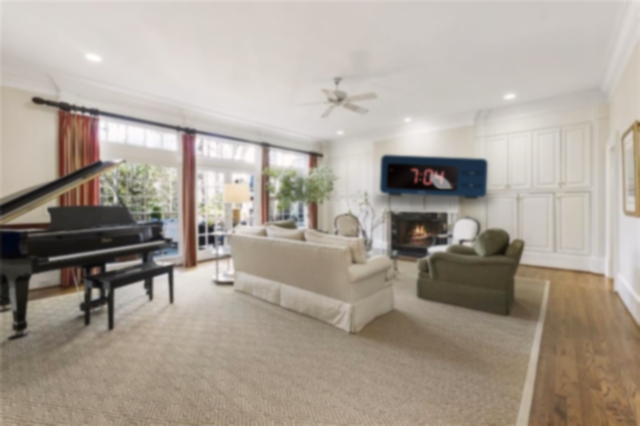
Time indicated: 7h04
